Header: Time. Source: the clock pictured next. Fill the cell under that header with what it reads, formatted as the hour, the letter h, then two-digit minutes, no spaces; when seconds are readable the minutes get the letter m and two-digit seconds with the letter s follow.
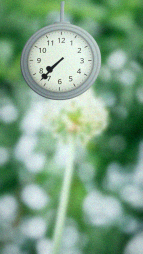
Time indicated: 7h37
